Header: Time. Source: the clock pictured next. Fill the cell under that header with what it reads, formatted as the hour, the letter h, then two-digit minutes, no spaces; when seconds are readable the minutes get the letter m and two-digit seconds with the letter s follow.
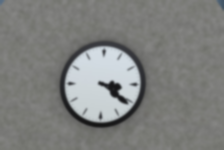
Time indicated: 3h21
